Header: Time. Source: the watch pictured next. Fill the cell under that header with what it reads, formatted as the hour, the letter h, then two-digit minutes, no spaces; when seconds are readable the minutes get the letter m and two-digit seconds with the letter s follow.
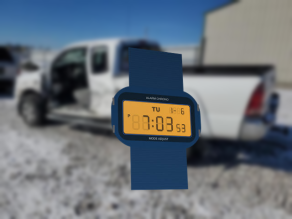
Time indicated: 7h03m53s
